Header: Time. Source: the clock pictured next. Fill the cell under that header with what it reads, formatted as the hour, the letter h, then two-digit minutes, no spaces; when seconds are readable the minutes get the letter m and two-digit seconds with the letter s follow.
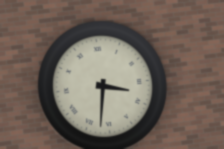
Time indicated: 3h32
